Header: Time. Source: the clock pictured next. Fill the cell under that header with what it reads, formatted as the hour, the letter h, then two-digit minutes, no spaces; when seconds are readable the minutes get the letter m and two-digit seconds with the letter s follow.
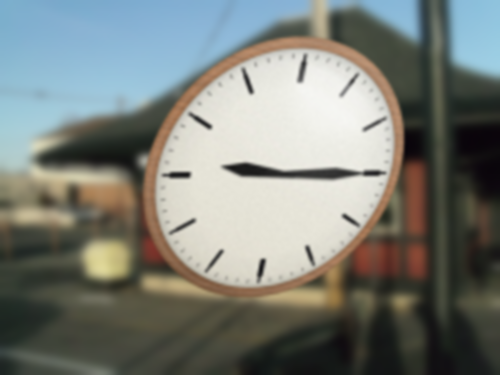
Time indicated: 9h15
